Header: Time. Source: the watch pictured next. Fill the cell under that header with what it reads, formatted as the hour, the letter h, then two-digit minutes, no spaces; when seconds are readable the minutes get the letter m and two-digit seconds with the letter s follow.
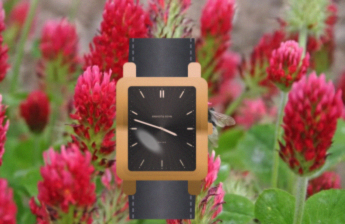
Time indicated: 3h48
